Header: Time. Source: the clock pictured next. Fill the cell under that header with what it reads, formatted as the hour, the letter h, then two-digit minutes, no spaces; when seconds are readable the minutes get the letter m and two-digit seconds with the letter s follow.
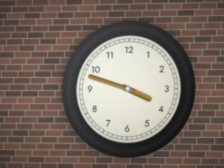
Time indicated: 3h48
